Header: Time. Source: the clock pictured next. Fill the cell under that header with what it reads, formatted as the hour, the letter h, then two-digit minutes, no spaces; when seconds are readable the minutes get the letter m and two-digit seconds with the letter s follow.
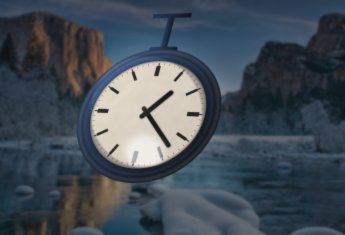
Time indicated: 1h23
